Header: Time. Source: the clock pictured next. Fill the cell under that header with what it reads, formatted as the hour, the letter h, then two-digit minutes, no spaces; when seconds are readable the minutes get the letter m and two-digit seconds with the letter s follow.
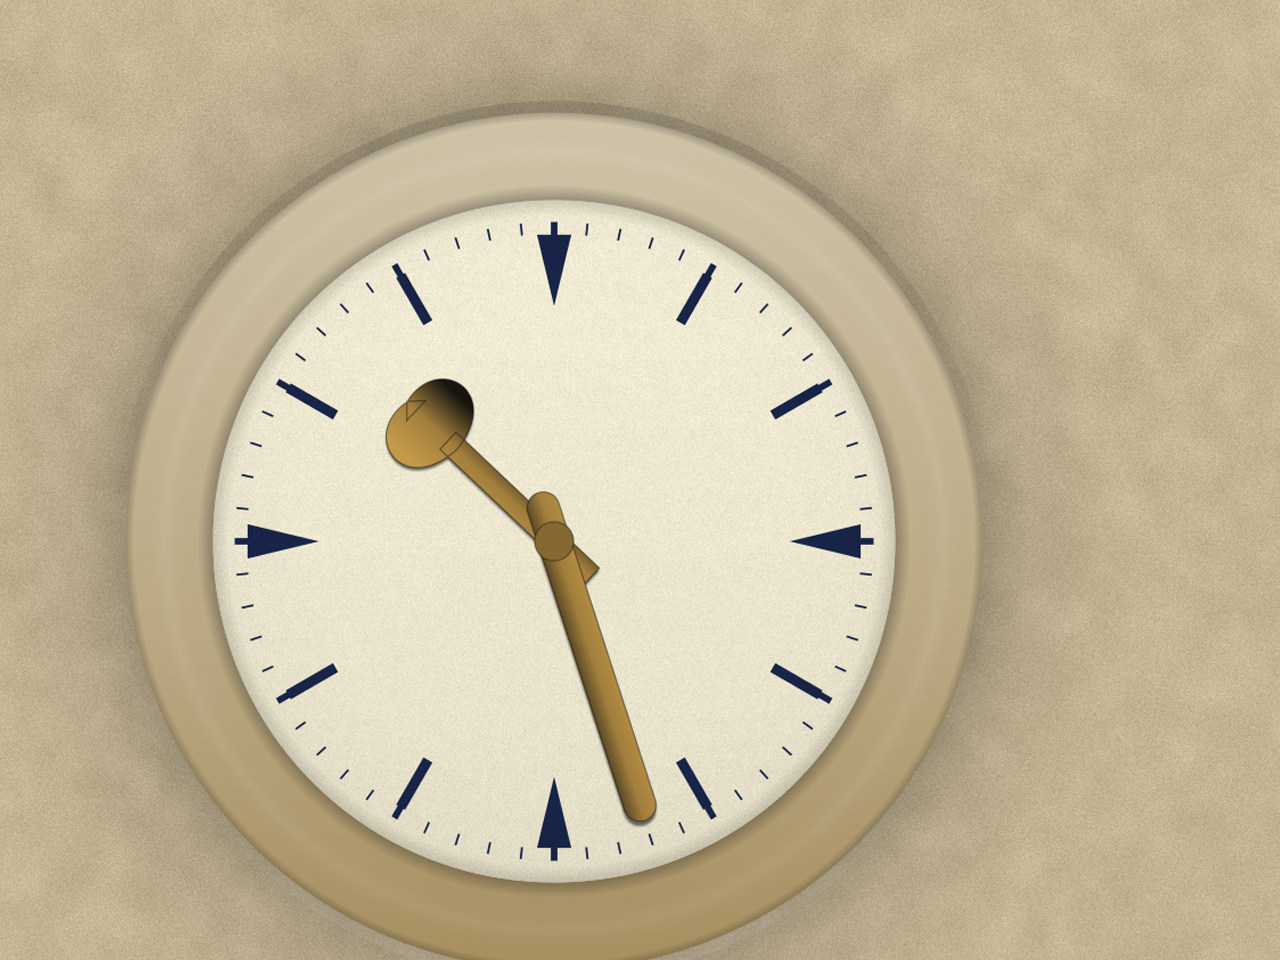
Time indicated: 10h27
